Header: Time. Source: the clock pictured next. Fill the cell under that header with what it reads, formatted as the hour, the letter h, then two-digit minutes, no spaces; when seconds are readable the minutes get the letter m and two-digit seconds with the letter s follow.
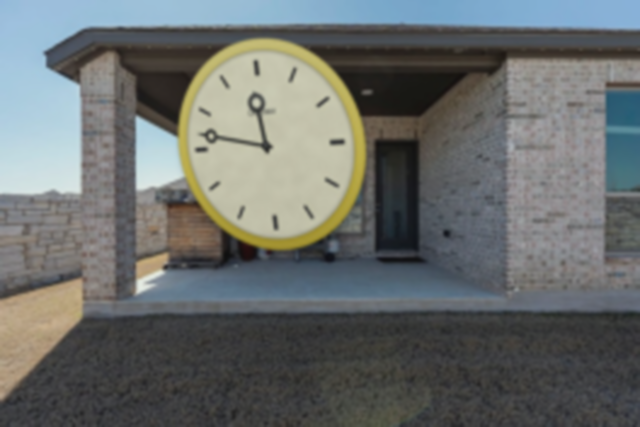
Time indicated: 11h47
